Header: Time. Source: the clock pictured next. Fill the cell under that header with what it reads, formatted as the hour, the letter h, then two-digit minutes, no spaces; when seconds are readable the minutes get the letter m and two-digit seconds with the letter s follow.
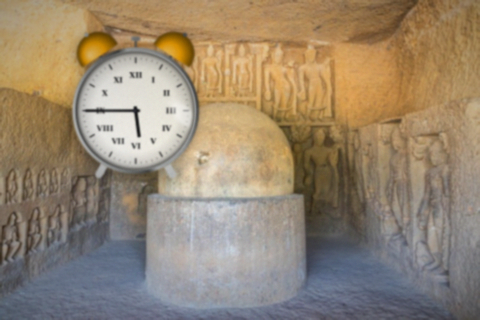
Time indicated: 5h45
